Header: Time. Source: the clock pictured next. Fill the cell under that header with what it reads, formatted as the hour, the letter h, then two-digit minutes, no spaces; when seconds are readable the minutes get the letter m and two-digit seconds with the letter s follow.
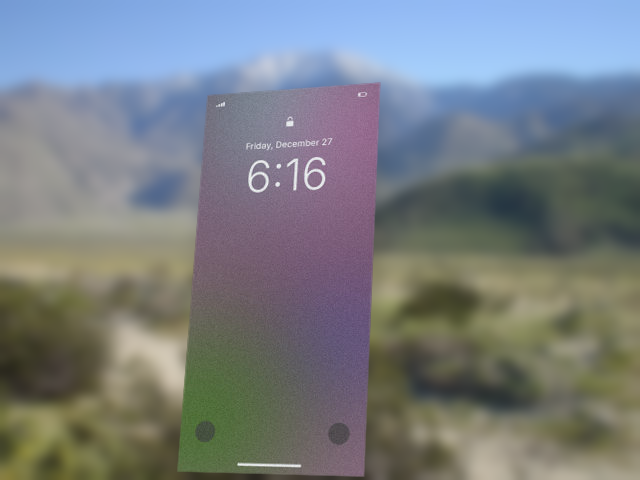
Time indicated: 6h16
